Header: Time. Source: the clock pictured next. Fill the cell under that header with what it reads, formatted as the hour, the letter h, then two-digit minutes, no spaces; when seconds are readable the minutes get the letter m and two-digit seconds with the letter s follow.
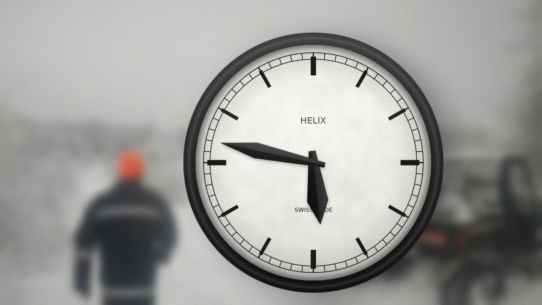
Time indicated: 5h47
